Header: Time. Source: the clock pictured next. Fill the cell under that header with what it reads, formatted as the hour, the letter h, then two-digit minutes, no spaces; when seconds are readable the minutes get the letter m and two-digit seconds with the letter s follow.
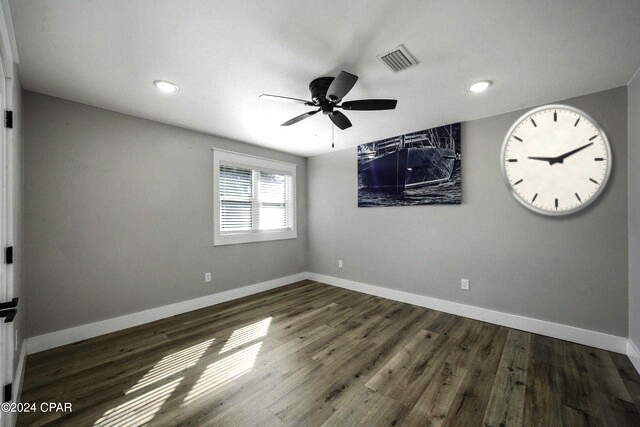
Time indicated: 9h11
